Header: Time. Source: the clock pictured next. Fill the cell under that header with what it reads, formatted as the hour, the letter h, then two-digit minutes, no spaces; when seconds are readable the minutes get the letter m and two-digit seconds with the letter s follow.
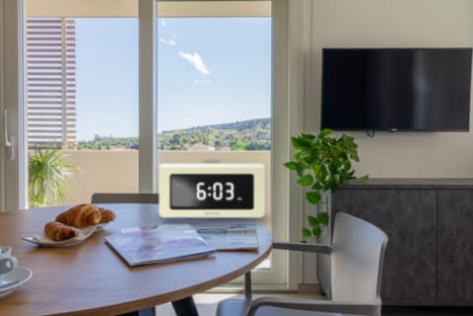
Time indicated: 6h03
